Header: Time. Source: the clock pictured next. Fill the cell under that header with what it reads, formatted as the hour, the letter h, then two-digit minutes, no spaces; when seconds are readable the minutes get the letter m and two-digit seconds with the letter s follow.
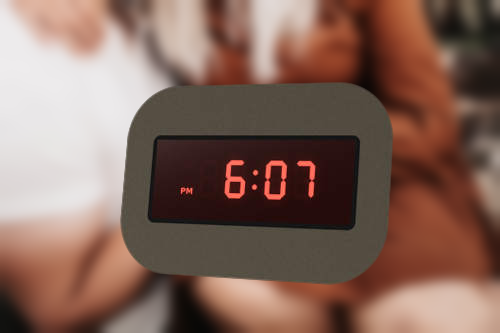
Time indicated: 6h07
